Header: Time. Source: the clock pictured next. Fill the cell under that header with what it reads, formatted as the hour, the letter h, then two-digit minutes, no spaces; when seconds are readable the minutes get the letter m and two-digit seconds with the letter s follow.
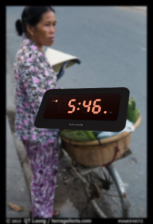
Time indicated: 5h46
